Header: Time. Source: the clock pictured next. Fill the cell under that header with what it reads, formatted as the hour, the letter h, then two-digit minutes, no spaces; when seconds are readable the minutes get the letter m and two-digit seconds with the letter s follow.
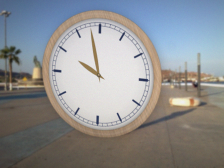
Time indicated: 9h58
